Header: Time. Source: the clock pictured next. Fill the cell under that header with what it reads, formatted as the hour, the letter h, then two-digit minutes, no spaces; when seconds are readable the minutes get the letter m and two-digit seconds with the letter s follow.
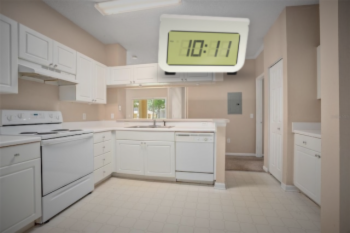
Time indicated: 10h11
